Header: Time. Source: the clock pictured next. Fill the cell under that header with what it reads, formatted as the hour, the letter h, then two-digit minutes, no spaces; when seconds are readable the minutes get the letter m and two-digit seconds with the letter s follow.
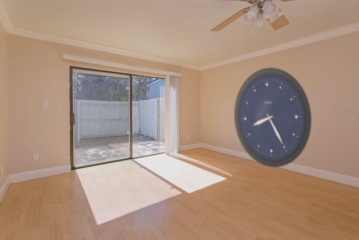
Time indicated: 8h25
